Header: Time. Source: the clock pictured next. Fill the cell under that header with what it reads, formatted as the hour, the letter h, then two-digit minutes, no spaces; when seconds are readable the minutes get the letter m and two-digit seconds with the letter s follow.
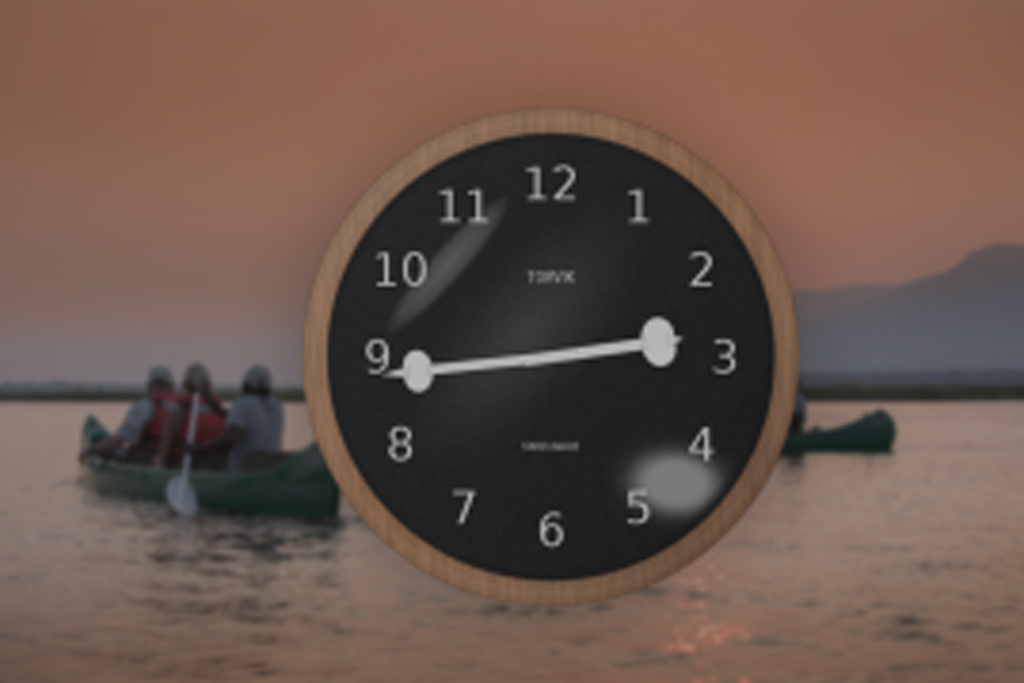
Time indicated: 2h44
